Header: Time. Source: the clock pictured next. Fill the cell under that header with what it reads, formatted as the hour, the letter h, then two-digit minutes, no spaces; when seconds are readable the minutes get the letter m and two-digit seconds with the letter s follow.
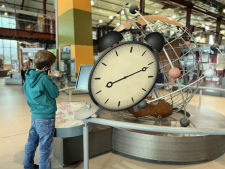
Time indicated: 8h11
